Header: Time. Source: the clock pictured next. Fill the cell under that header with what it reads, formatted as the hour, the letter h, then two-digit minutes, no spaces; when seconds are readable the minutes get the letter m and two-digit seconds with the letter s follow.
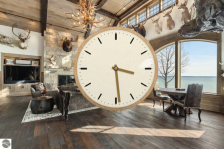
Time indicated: 3h29
